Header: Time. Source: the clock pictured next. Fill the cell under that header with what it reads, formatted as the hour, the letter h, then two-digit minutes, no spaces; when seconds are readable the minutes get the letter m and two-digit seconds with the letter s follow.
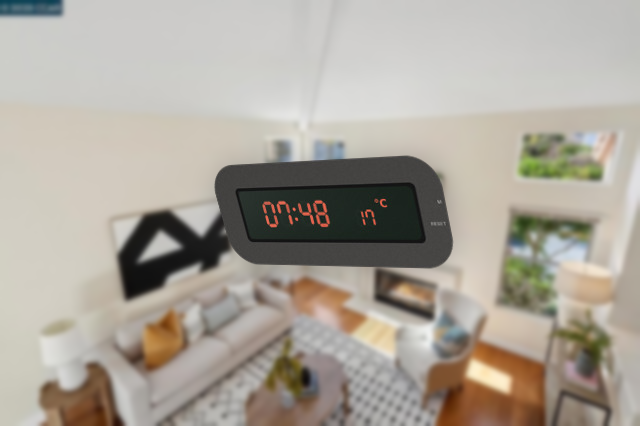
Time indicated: 7h48
